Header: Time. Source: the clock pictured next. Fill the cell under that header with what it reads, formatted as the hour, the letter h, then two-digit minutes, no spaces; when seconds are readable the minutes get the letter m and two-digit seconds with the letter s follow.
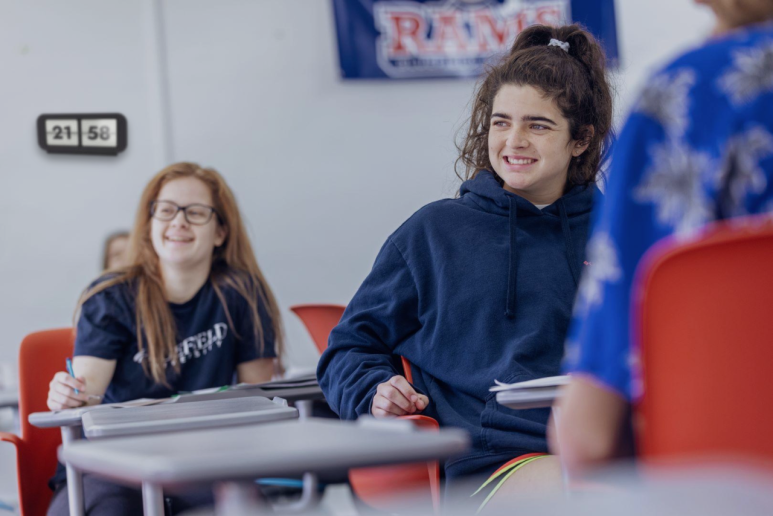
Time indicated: 21h58
